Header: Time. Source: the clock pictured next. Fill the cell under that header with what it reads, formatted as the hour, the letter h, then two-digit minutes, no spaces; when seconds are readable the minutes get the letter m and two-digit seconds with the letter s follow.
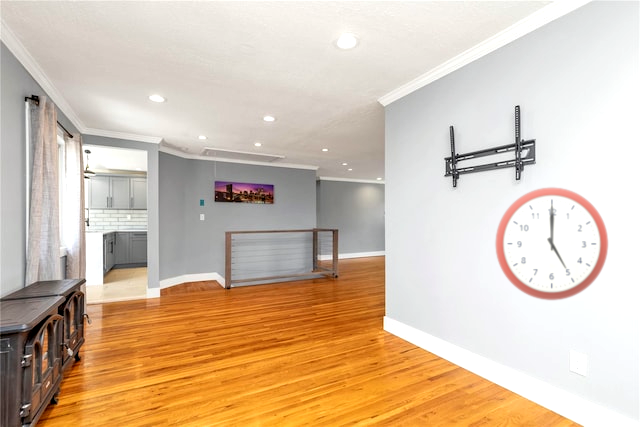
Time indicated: 5h00
